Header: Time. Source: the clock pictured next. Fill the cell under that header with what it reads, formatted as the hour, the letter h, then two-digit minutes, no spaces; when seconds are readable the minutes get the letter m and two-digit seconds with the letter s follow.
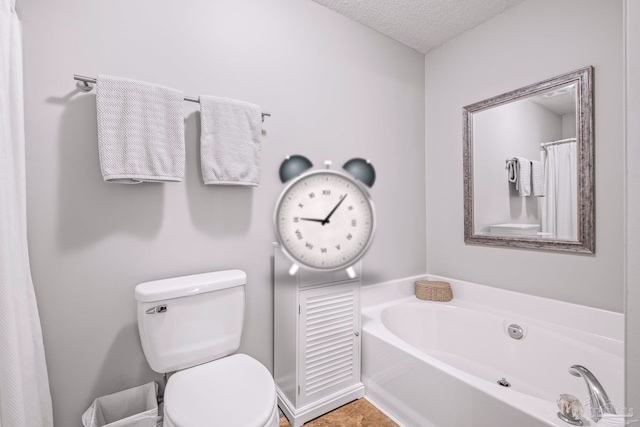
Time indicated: 9h06
